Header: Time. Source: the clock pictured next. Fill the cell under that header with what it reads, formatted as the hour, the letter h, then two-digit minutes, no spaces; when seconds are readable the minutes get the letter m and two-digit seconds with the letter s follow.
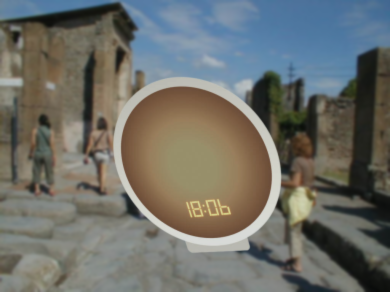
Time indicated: 18h06
